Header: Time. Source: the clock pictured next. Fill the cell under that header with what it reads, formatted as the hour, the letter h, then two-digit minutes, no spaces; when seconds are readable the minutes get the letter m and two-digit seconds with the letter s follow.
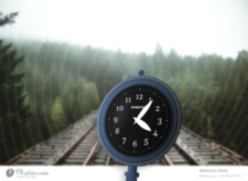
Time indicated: 4h06
